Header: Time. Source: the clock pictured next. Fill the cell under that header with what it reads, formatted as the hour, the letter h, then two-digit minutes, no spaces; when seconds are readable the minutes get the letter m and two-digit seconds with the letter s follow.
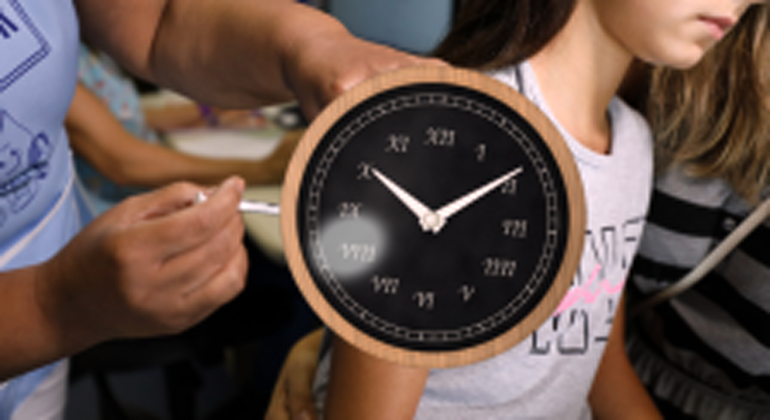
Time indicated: 10h09
